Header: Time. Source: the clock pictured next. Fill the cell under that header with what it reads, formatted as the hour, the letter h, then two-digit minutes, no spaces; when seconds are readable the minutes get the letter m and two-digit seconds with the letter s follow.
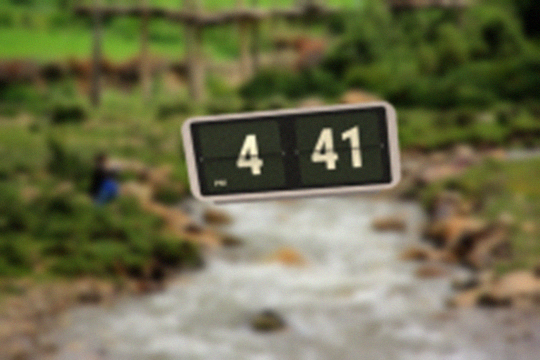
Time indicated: 4h41
